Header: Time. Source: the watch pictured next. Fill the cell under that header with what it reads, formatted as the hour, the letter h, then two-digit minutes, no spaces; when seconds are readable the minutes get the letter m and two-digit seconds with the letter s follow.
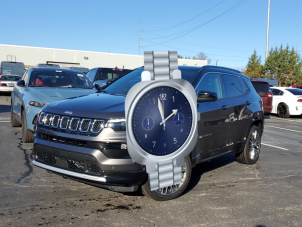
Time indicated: 1h58
